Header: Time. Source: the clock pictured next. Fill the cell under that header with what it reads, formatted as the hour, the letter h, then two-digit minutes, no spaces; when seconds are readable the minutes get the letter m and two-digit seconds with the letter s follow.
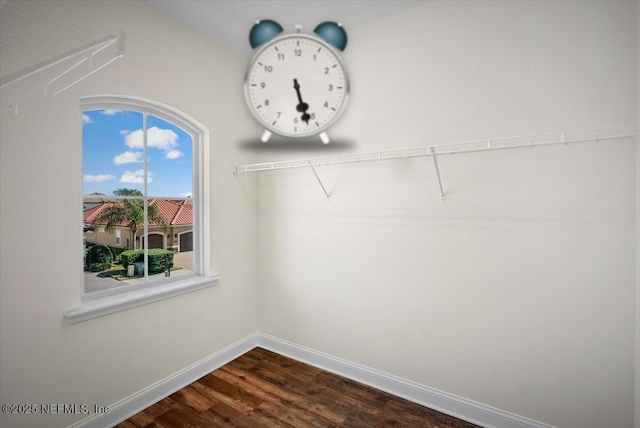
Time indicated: 5h27
